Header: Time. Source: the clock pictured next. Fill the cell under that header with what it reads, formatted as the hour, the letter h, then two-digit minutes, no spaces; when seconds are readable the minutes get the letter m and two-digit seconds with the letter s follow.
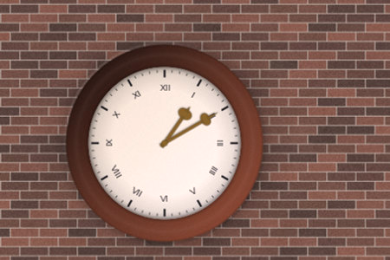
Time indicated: 1h10
